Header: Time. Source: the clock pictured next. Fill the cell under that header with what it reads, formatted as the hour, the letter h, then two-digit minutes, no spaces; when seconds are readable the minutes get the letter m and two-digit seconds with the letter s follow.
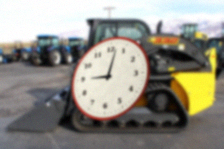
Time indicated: 9h02
